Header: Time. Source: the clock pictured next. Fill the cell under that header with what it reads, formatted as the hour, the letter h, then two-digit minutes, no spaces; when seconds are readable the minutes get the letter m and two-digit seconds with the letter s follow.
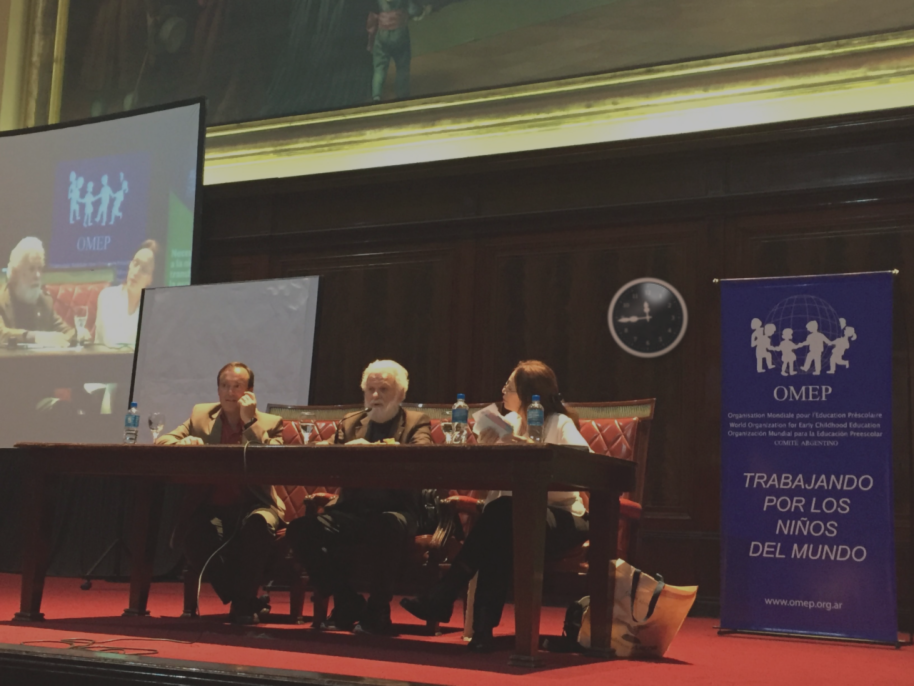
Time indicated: 11h44
